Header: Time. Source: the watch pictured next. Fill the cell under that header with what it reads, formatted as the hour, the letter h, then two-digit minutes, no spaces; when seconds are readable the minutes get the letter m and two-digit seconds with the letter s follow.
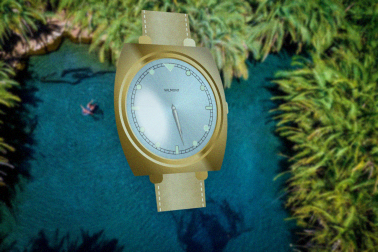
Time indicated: 5h28
